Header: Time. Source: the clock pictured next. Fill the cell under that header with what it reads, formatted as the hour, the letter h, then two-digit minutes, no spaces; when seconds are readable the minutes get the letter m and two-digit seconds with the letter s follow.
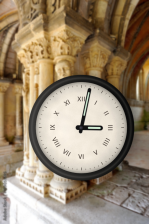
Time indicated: 3h02
